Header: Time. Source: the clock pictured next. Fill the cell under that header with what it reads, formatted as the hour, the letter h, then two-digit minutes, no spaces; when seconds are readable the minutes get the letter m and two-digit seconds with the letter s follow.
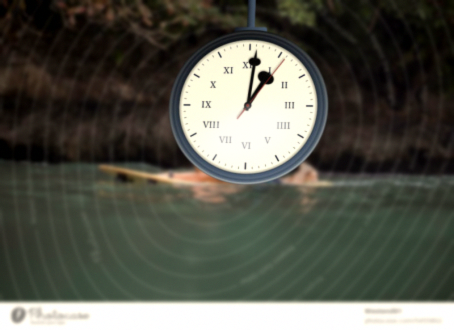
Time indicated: 1h01m06s
